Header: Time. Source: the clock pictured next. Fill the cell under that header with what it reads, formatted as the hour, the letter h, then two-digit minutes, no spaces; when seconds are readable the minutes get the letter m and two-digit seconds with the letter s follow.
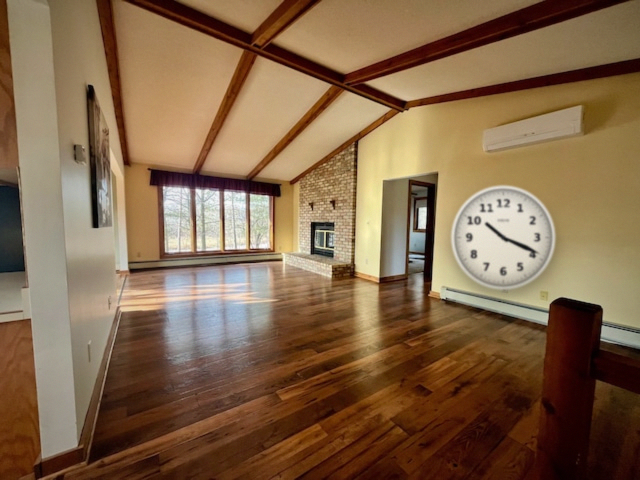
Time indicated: 10h19
